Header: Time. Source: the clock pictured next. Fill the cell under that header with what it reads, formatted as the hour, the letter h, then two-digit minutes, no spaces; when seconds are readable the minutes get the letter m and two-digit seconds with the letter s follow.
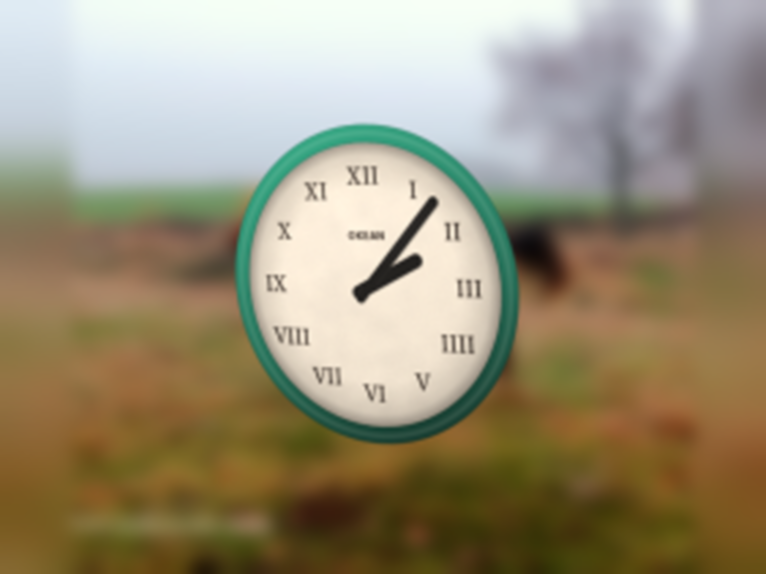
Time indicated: 2h07
